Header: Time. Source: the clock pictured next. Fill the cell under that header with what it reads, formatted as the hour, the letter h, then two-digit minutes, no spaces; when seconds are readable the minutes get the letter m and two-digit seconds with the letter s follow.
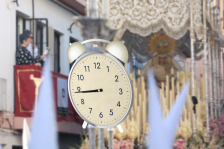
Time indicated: 8h44
